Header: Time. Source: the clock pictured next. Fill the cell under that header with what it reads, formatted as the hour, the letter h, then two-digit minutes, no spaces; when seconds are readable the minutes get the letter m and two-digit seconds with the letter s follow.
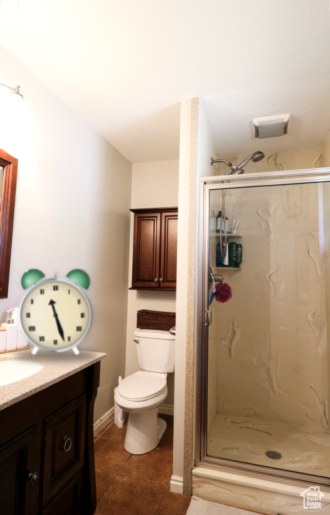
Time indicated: 11h27
